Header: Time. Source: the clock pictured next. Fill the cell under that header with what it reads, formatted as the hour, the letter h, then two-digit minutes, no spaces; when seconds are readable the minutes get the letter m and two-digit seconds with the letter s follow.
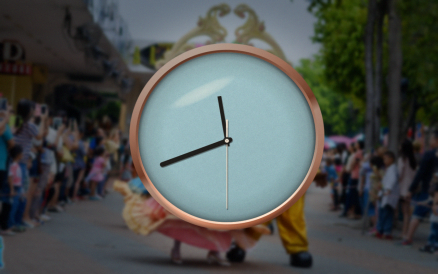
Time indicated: 11h41m30s
